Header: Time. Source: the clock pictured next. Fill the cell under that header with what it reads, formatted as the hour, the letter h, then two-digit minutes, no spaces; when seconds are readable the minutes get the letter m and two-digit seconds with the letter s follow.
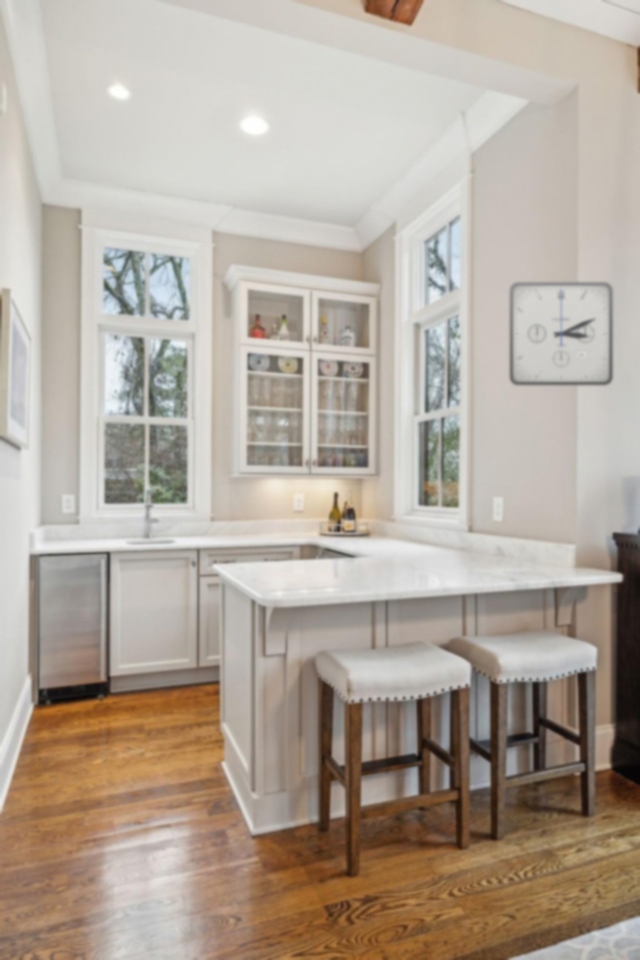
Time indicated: 3h11
